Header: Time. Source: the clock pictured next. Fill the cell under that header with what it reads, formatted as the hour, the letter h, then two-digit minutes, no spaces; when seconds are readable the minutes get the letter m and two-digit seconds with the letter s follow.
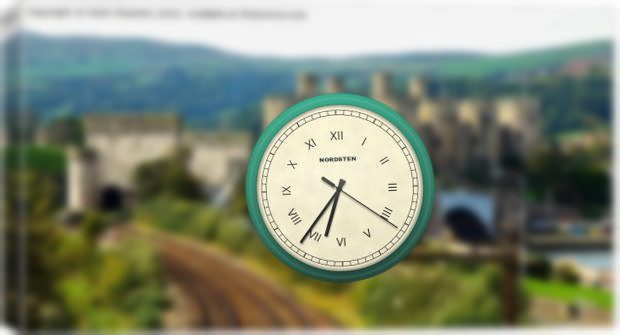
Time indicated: 6h36m21s
